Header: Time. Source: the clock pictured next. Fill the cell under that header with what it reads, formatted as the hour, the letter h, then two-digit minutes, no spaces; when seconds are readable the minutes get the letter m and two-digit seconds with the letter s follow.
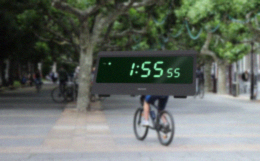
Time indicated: 1h55m55s
